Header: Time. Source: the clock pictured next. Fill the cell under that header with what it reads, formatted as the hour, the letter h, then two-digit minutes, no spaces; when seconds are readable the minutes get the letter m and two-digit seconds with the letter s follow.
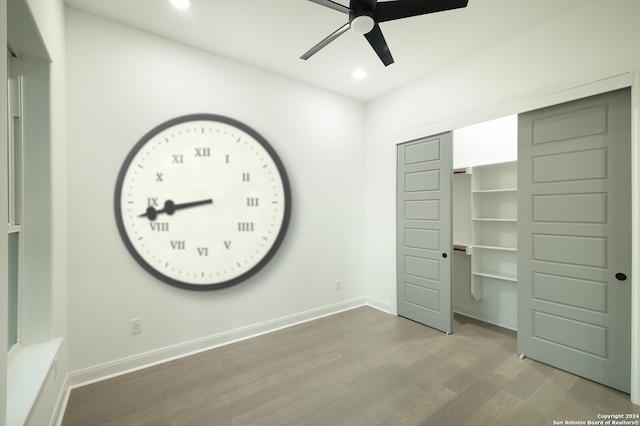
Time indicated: 8h43
